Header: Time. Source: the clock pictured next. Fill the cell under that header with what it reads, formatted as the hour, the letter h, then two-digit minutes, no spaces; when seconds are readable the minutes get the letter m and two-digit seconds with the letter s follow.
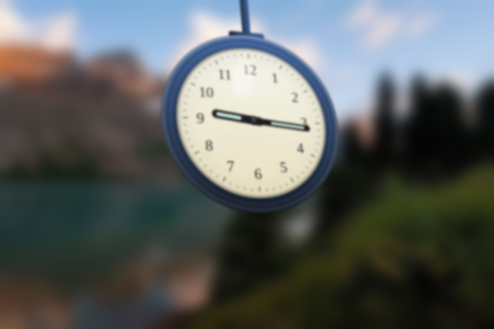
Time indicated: 9h16
